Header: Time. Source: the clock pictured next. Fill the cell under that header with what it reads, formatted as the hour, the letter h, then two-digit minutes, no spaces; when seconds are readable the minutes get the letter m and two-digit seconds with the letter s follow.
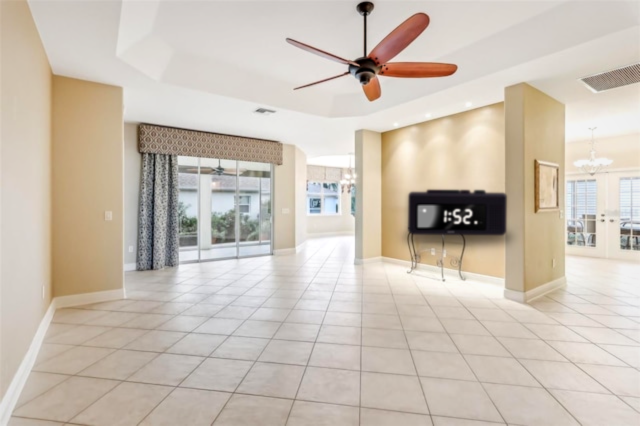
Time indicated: 1h52
